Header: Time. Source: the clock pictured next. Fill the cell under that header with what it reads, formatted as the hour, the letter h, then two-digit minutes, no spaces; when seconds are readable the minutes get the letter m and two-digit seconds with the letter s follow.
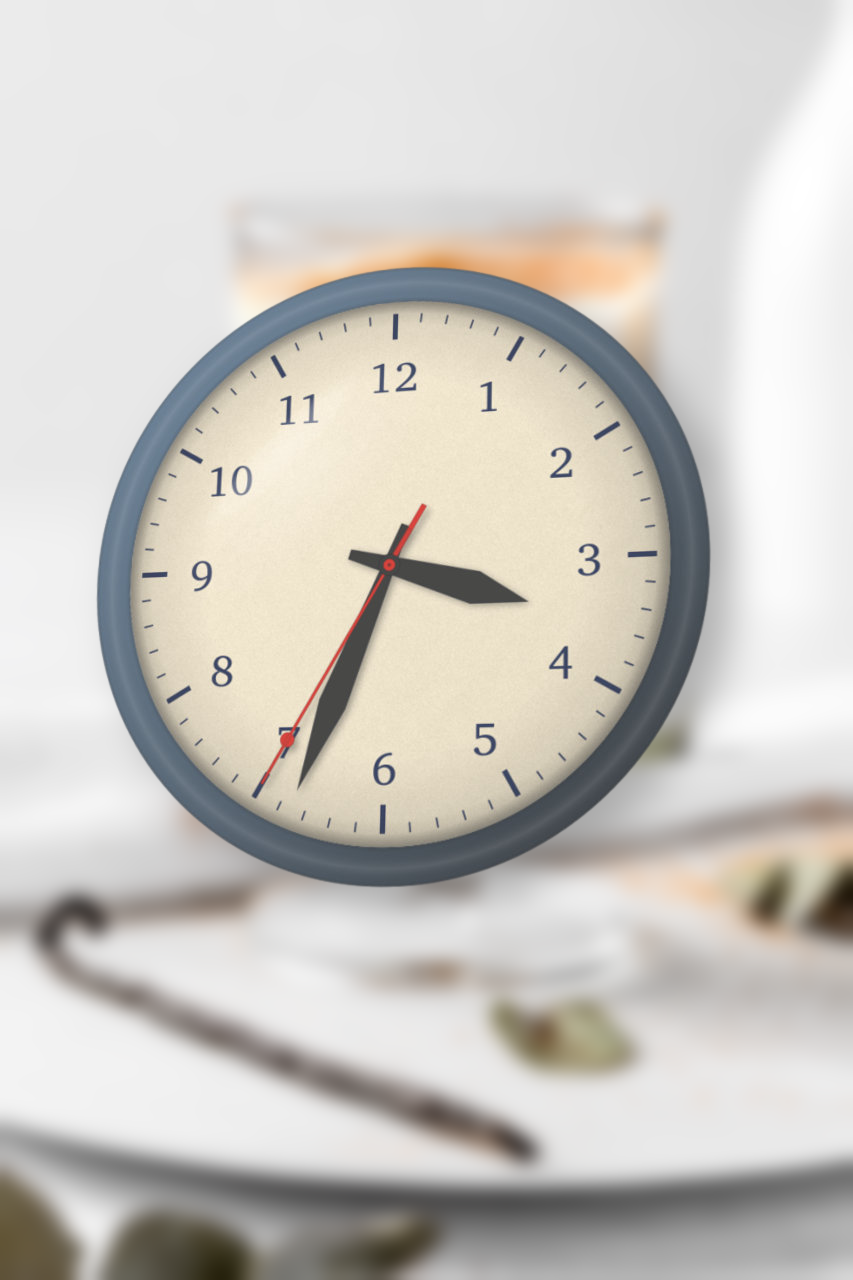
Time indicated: 3h33m35s
